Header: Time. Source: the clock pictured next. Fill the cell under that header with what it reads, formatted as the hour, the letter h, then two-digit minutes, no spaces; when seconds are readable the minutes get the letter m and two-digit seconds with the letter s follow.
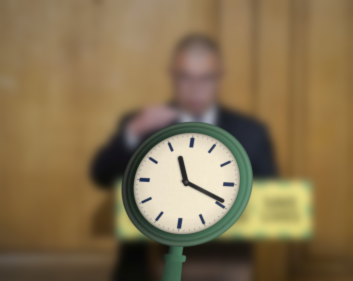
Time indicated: 11h19
